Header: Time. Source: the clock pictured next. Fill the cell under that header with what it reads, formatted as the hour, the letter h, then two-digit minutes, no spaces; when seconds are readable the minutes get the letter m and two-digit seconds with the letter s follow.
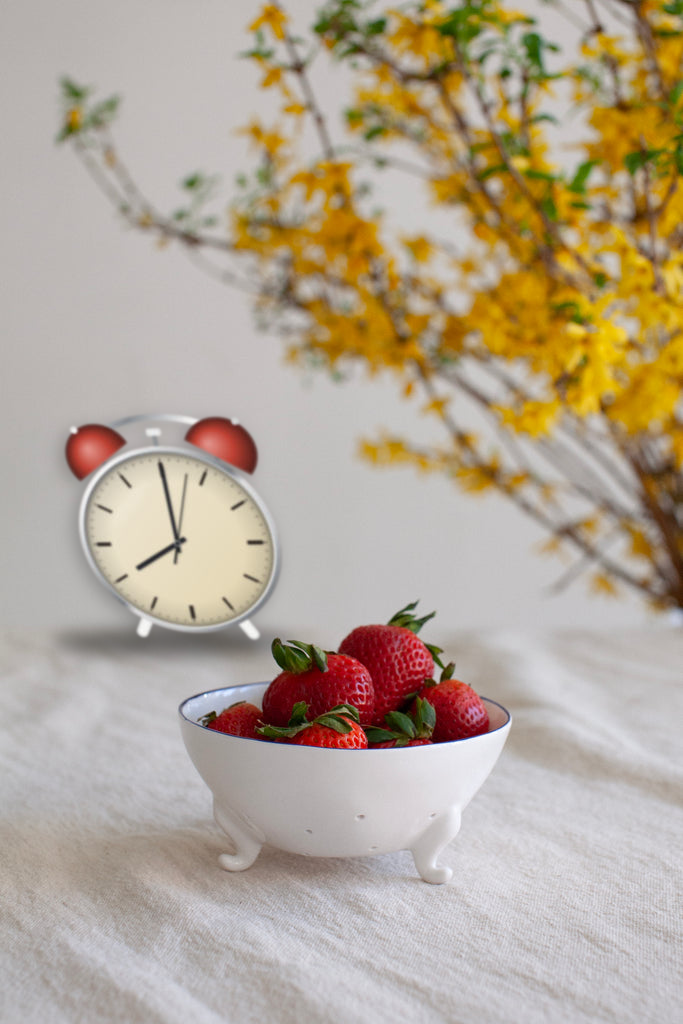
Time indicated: 8h00m03s
